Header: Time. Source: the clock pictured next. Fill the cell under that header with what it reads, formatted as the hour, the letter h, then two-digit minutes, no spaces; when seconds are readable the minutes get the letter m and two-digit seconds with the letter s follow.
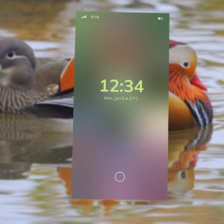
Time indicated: 12h34
